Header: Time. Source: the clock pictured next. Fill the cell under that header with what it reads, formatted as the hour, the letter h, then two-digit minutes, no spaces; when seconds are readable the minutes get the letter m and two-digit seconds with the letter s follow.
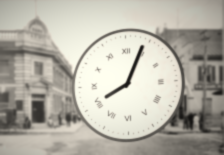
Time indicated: 8h04
